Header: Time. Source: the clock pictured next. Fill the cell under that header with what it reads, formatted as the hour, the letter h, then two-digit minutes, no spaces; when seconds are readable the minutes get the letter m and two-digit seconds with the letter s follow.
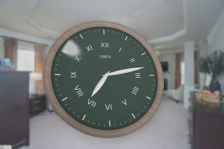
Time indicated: 7h13
